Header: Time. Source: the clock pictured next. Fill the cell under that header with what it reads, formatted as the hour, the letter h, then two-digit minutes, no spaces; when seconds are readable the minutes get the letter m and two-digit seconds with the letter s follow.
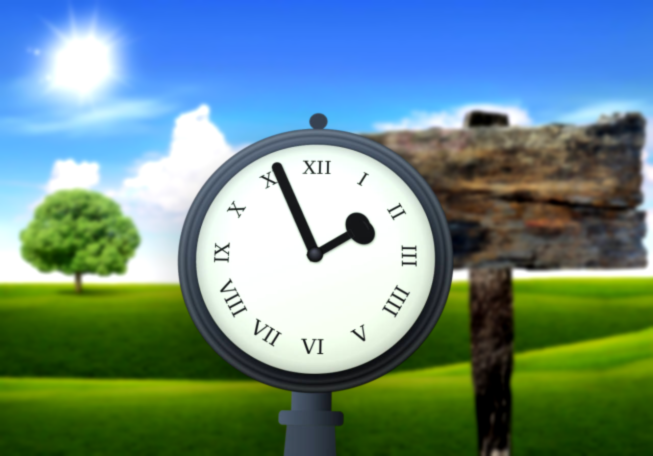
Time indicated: 1h56
